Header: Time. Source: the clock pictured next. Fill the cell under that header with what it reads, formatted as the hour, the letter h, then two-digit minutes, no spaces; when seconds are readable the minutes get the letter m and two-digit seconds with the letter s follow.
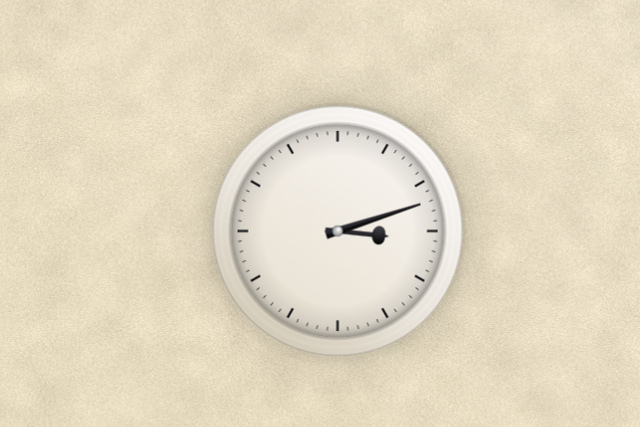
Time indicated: 3h12
